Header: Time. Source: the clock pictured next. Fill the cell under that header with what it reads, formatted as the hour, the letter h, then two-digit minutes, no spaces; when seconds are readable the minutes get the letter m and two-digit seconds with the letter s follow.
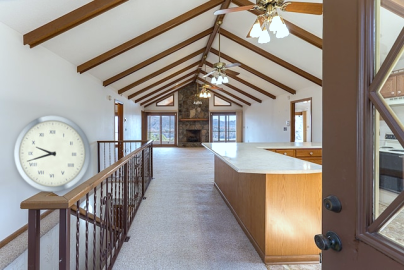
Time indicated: 9h42
